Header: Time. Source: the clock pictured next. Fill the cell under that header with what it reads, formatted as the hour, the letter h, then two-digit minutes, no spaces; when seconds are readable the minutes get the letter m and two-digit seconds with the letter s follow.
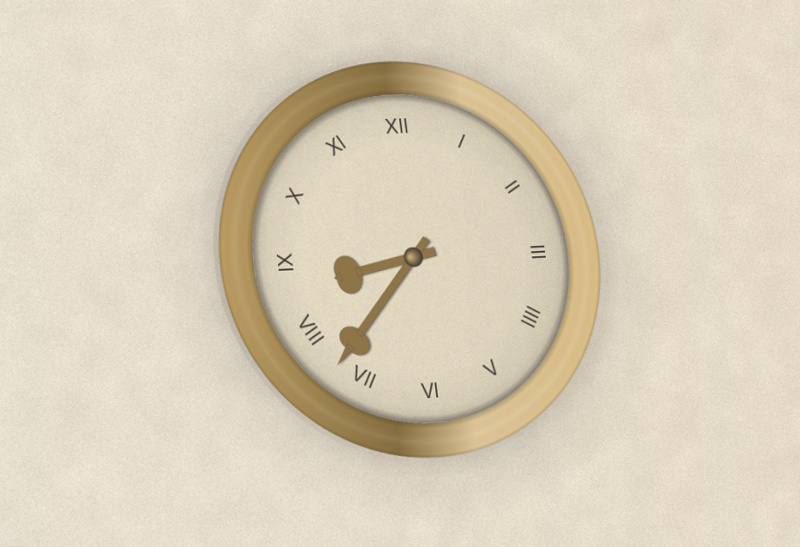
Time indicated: 8h37
